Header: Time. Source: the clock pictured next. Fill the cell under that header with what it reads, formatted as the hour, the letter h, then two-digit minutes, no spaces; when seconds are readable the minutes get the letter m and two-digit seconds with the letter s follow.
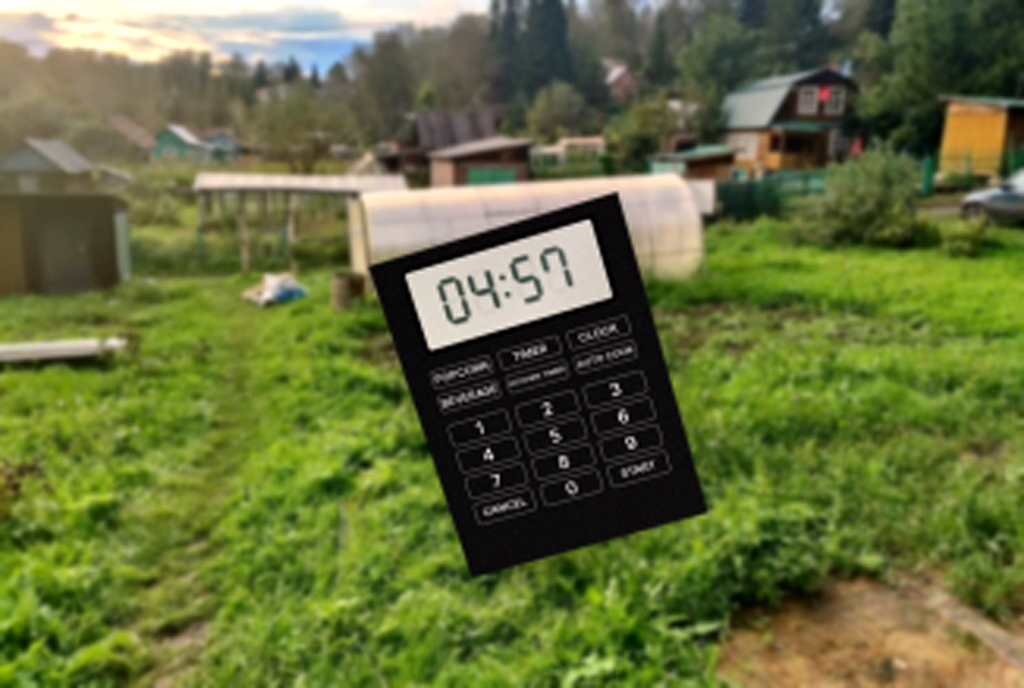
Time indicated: 4h57
